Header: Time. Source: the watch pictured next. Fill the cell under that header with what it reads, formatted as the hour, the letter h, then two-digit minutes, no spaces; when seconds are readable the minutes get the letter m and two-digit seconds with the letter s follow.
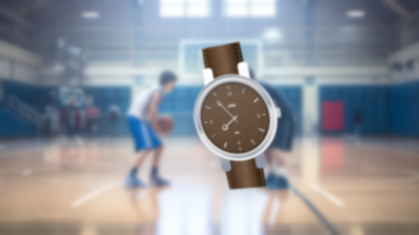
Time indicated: 7h54
